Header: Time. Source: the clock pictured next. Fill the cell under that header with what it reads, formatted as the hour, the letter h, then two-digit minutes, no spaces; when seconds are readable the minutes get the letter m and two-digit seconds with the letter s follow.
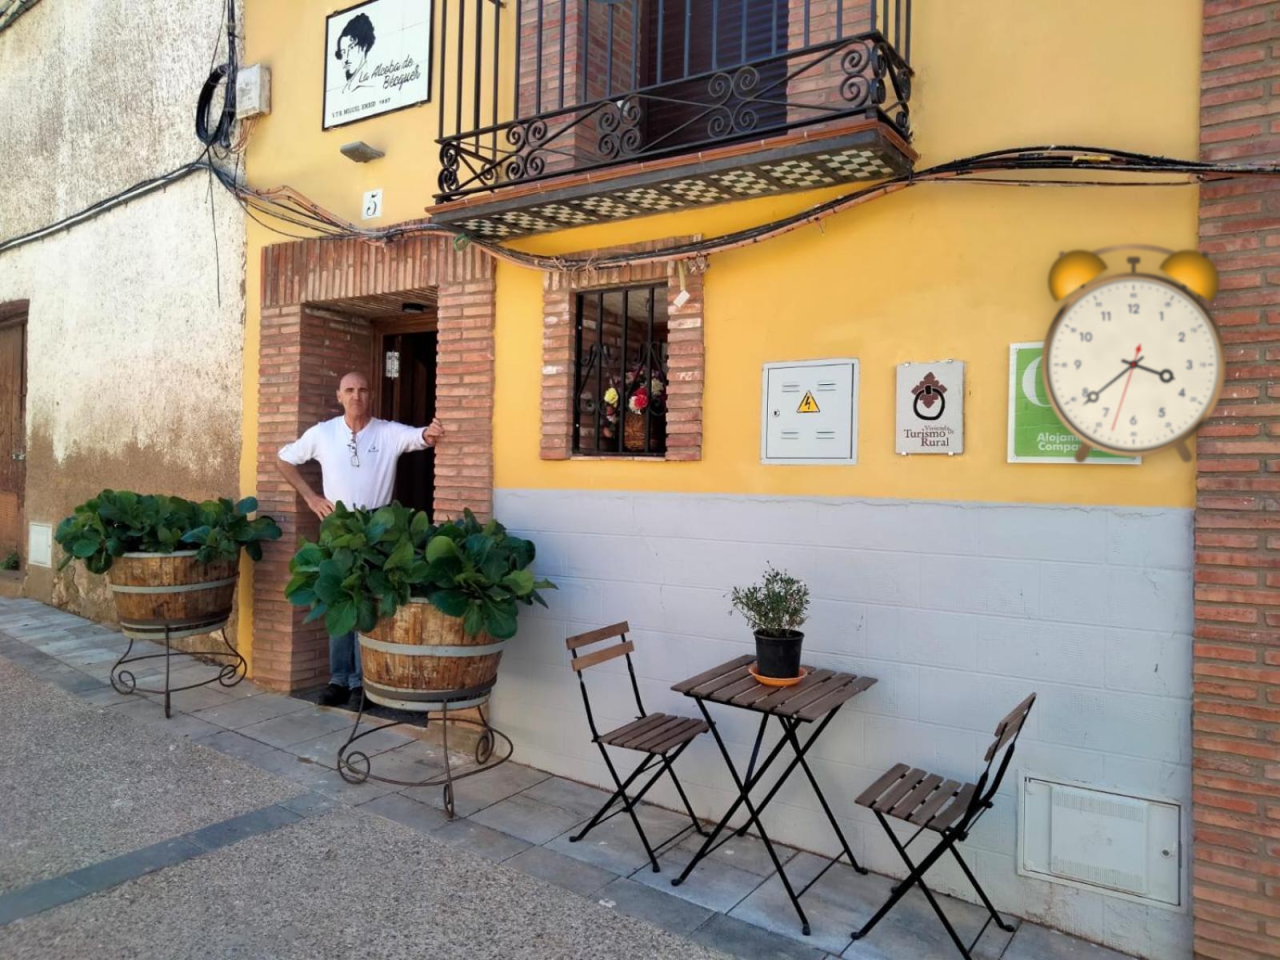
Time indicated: 3h38m33s
